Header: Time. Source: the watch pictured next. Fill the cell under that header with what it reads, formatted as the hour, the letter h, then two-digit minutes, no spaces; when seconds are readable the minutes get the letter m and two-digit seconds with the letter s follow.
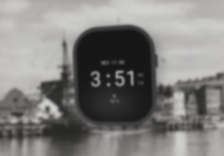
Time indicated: 3h51
